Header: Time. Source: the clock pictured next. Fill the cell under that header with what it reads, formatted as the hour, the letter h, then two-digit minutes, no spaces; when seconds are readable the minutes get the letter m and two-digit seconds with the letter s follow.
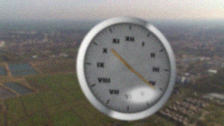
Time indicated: 10h21
